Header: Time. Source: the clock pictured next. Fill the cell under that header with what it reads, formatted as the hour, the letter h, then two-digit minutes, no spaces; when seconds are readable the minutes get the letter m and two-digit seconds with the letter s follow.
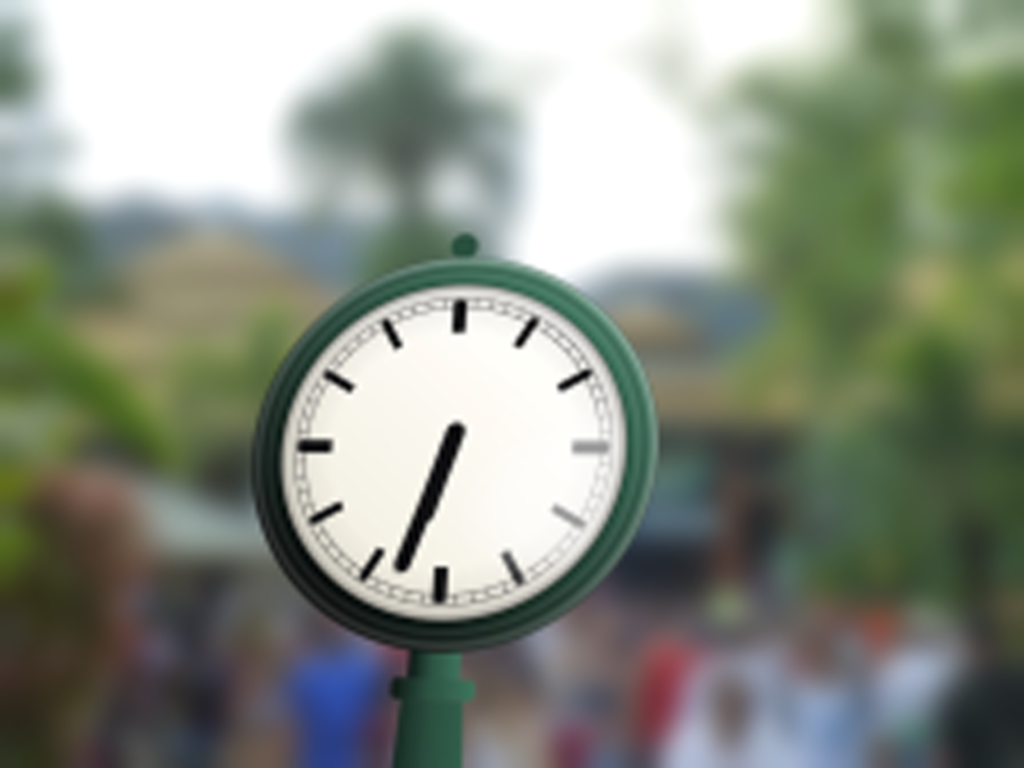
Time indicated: 6h33
